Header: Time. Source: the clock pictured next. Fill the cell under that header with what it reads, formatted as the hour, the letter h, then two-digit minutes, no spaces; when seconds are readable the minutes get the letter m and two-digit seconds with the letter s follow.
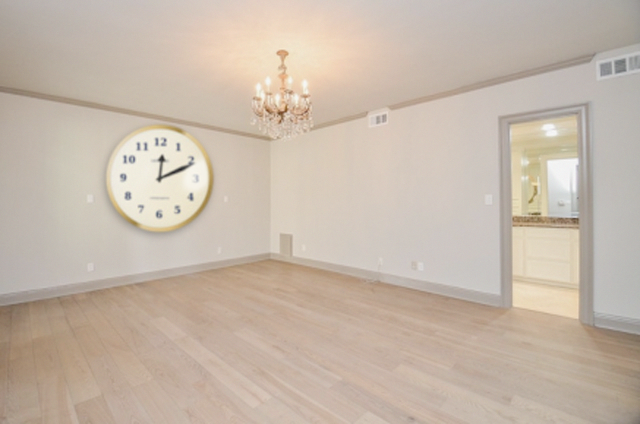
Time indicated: 12h11
